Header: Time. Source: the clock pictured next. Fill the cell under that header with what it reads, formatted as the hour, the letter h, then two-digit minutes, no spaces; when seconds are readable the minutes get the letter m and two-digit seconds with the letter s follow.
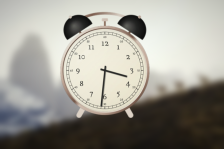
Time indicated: 3h31
